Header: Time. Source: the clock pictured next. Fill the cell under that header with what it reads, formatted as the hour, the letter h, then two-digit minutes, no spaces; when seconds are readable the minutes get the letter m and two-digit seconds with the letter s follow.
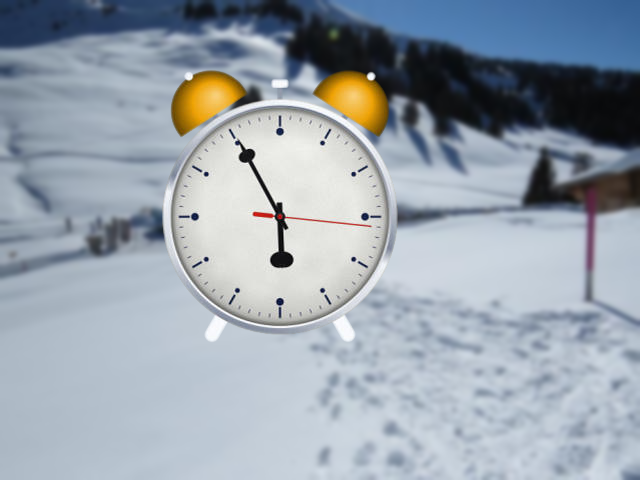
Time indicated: 5h55m16s
